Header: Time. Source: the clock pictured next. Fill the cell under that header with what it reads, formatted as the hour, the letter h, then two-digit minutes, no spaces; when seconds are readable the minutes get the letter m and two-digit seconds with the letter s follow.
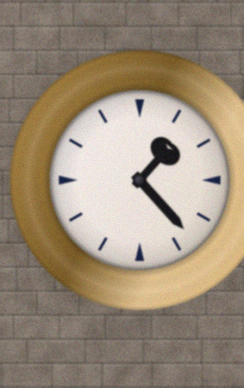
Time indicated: 1h23
